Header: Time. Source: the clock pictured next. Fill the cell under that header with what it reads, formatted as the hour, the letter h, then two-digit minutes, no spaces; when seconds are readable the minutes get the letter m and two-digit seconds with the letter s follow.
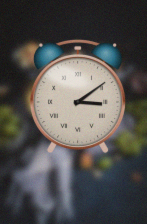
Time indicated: 3h09
